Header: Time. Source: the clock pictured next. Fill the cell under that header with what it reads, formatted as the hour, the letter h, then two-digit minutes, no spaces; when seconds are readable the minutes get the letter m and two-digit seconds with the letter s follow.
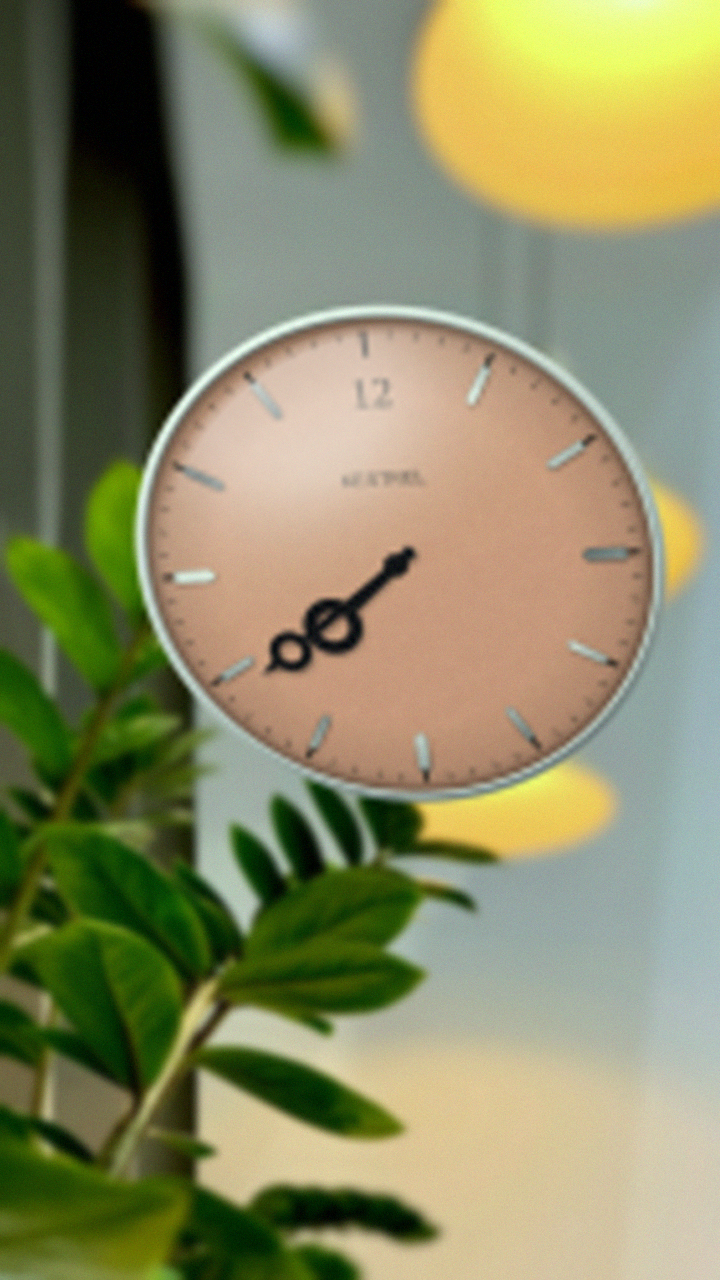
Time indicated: 7h39
